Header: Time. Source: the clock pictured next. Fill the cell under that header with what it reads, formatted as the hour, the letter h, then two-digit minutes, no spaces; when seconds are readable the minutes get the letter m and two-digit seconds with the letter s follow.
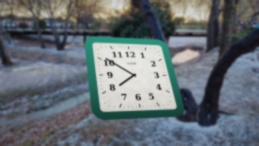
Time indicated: 7h51
